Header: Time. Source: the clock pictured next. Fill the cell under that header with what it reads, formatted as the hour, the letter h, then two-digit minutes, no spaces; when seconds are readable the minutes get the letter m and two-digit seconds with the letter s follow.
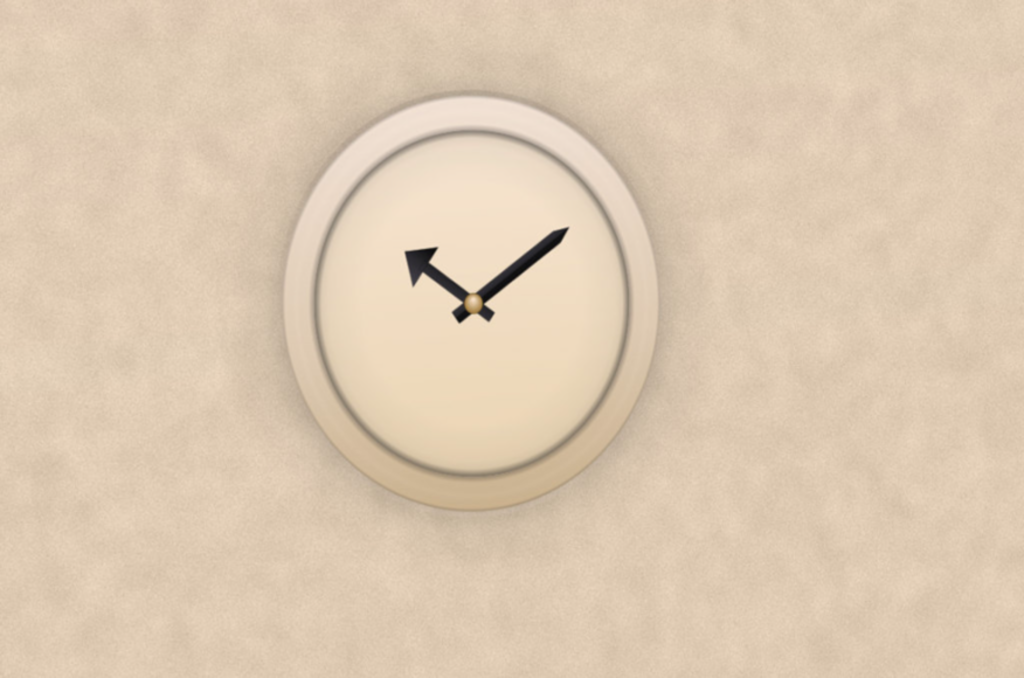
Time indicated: 10h09
